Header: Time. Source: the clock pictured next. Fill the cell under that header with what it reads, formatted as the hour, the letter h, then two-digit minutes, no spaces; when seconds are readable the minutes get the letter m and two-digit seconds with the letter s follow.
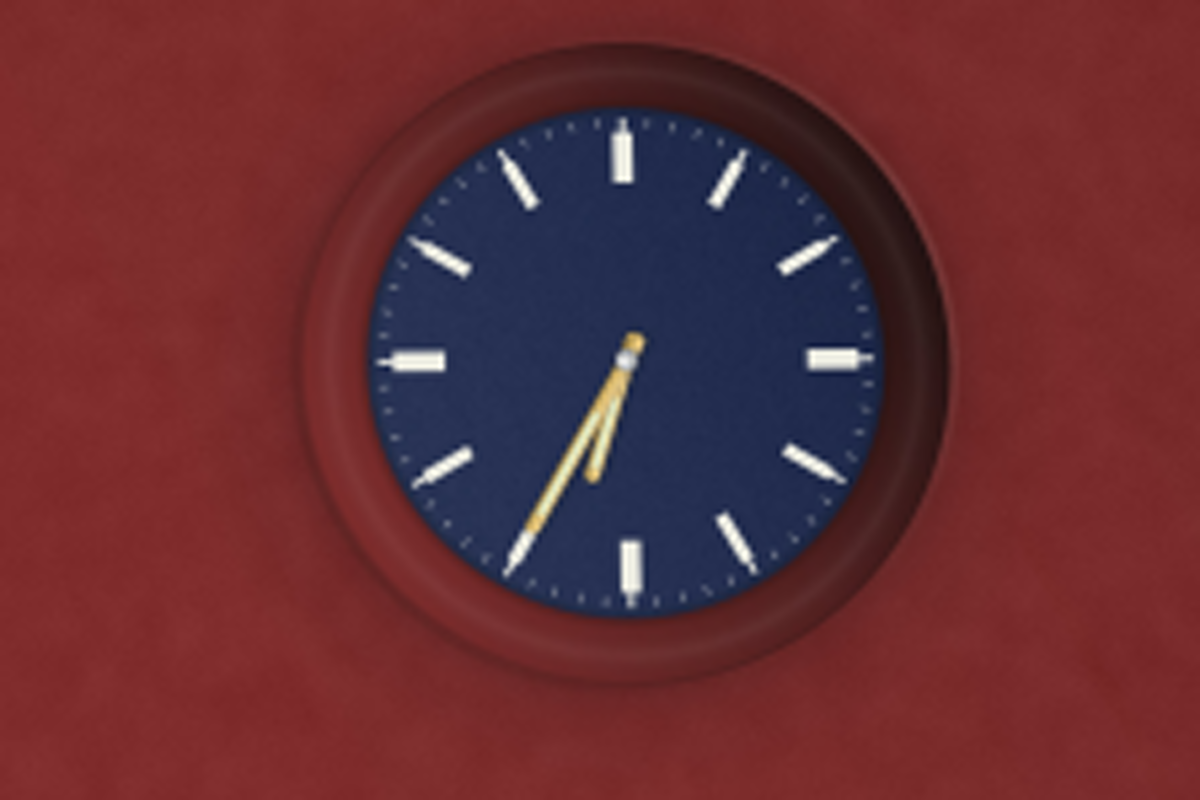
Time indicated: 6h35
